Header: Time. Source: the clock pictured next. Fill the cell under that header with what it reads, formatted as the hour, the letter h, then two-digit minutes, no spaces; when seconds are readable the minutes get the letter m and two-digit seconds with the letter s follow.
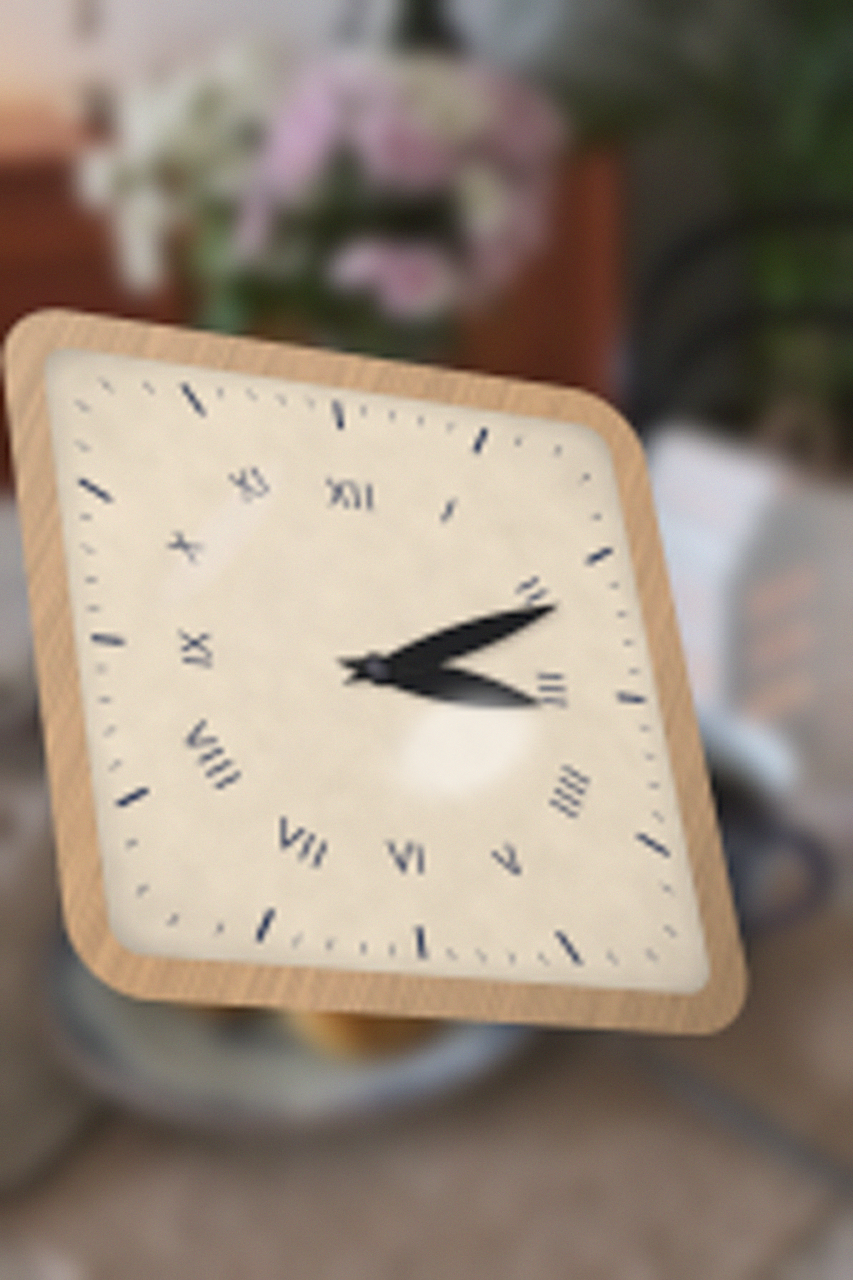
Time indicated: 3h11
